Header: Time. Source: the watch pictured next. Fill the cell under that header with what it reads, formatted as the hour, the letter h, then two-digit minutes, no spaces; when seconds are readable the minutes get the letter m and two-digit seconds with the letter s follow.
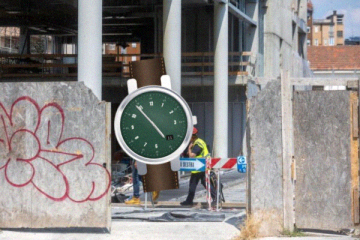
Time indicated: 4h54
